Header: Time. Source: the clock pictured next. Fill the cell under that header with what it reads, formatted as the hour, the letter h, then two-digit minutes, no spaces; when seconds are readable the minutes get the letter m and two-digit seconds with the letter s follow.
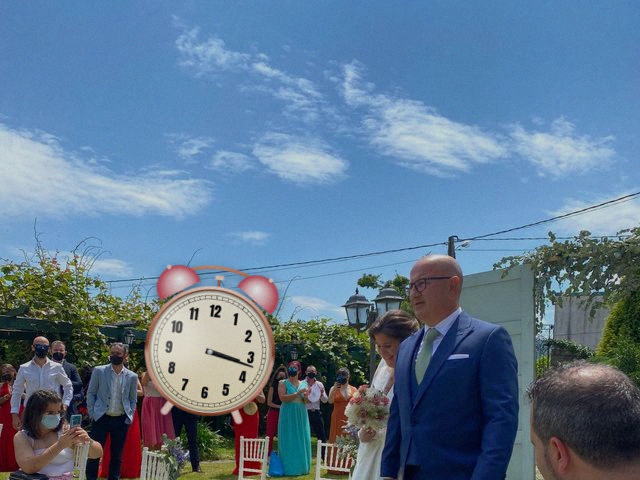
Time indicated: 3h17
